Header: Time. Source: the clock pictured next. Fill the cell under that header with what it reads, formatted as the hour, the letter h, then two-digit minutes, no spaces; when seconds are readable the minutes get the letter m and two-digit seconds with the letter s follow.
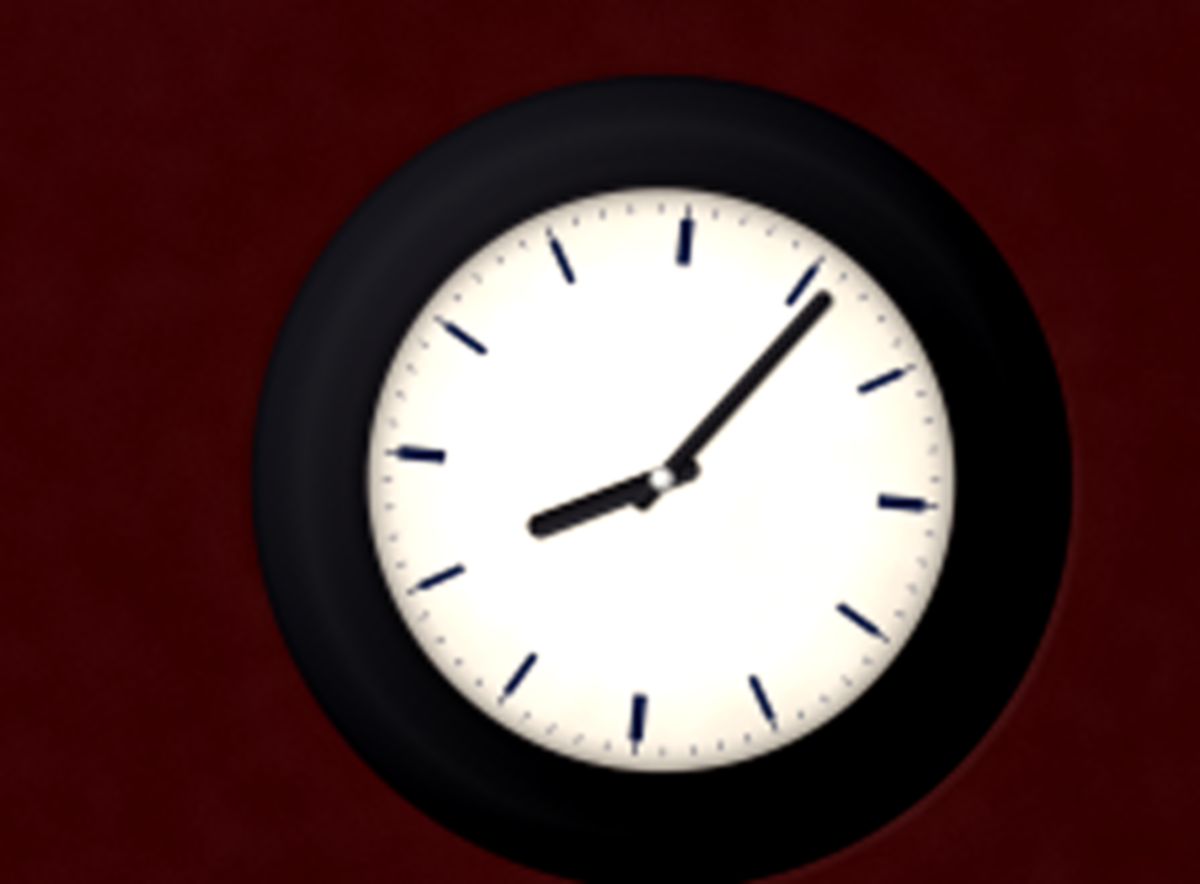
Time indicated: 8h06
